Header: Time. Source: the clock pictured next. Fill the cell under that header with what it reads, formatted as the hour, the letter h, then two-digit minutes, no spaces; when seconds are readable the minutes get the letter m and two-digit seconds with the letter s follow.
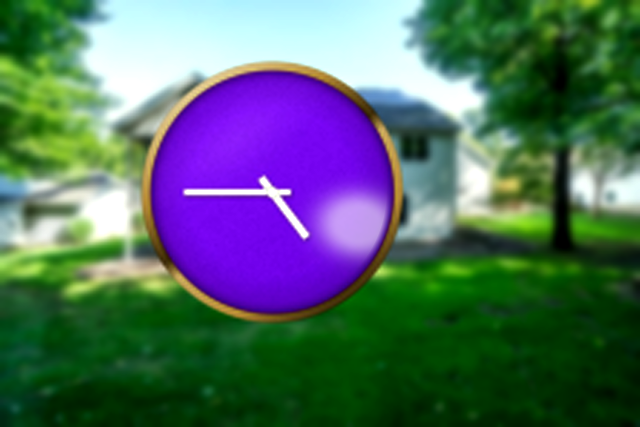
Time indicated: 4h45
